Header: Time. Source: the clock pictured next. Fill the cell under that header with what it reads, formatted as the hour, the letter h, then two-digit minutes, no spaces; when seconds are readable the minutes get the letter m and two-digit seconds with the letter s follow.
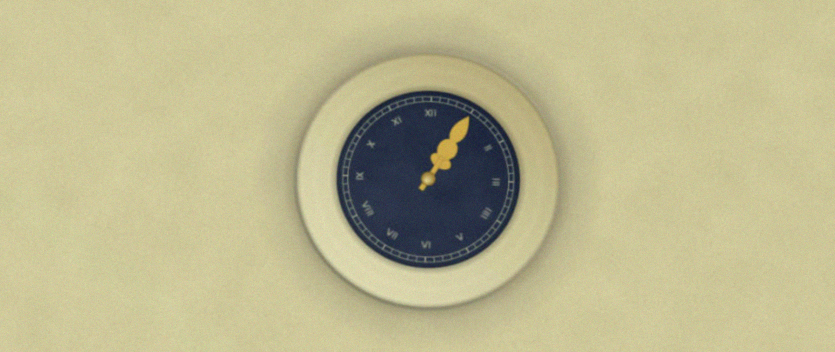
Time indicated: 1h05
